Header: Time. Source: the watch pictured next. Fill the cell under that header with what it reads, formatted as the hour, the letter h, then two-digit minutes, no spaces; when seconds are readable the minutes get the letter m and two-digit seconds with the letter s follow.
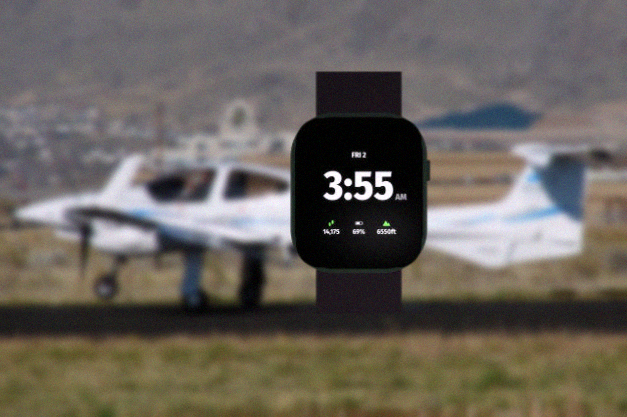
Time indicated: 3h55
